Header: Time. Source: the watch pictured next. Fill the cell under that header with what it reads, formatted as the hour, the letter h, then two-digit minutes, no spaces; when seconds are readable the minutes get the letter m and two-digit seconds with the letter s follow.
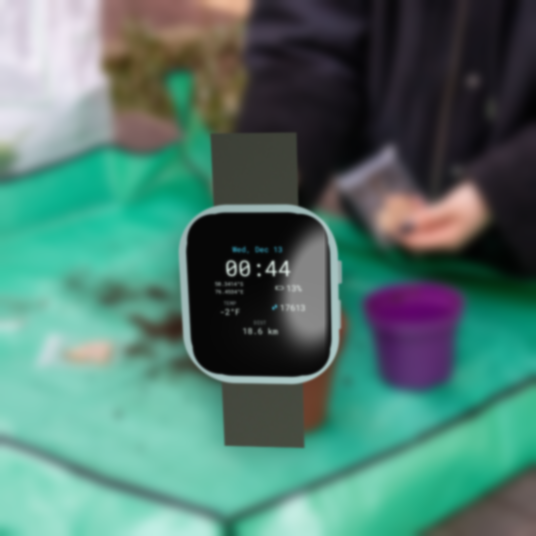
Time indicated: 0h44
